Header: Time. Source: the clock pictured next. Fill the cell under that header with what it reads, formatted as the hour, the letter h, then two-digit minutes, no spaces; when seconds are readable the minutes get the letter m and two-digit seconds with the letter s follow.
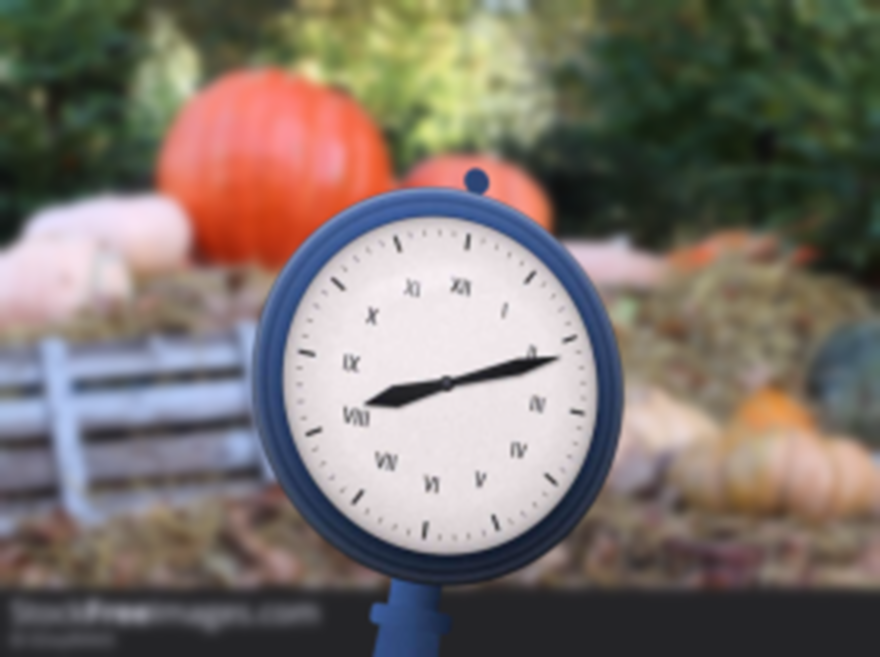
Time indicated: 8h11
